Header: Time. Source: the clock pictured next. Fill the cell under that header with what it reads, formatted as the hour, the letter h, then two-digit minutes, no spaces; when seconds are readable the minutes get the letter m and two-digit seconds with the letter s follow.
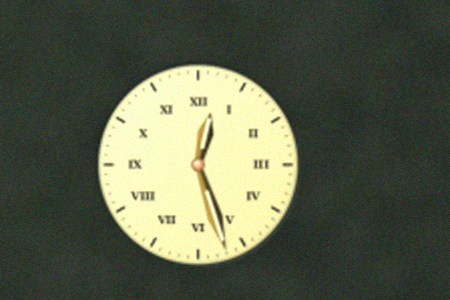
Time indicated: 12h27
